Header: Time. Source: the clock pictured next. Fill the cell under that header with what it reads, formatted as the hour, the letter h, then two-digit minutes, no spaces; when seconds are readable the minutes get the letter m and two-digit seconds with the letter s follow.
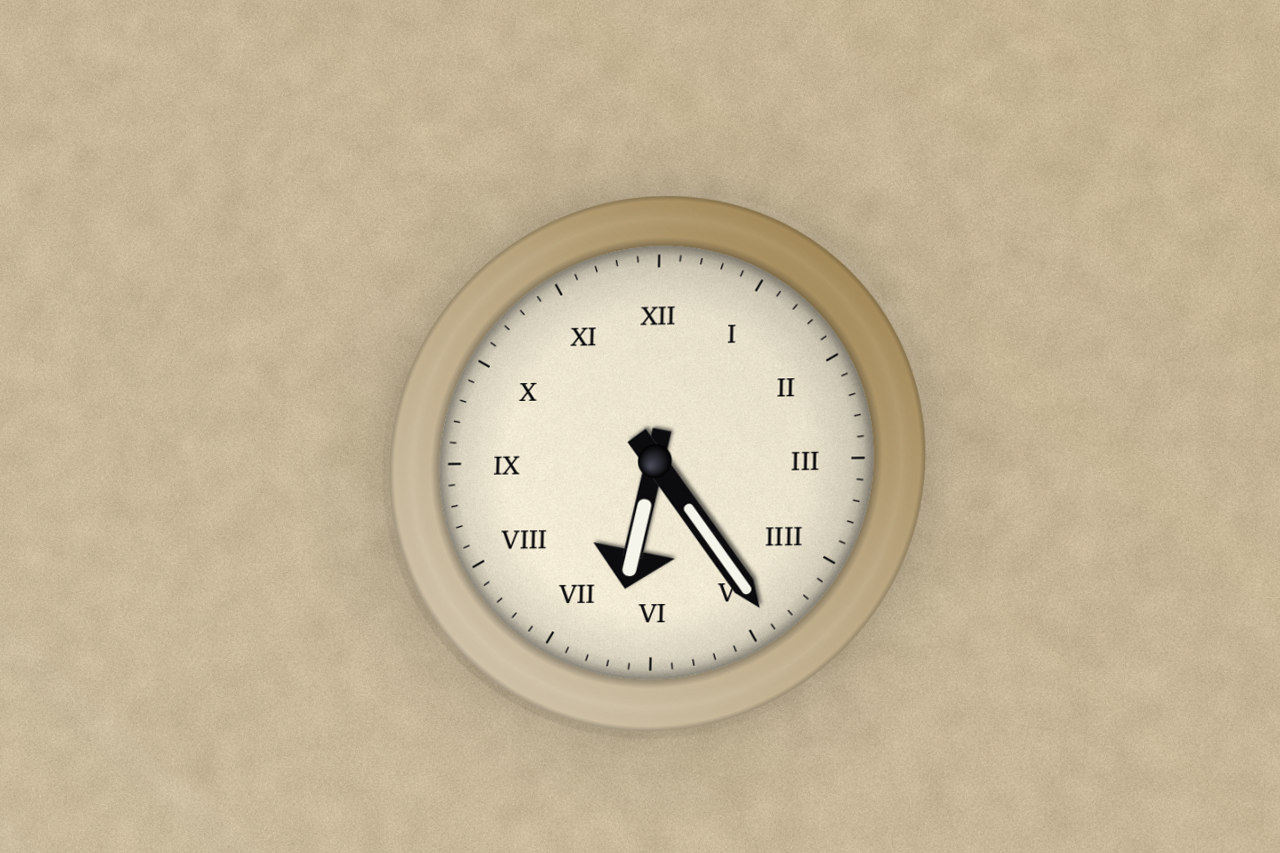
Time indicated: 6h24
